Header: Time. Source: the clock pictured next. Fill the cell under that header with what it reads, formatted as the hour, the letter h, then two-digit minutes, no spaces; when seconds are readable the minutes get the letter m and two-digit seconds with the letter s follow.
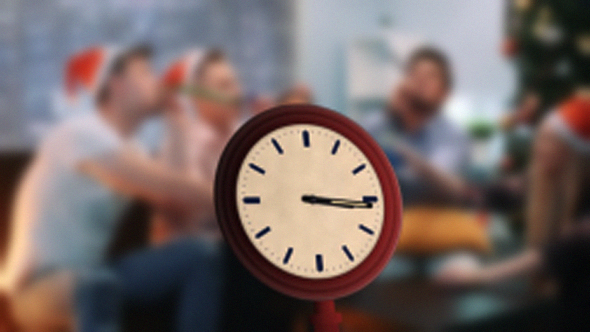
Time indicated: 3h16
